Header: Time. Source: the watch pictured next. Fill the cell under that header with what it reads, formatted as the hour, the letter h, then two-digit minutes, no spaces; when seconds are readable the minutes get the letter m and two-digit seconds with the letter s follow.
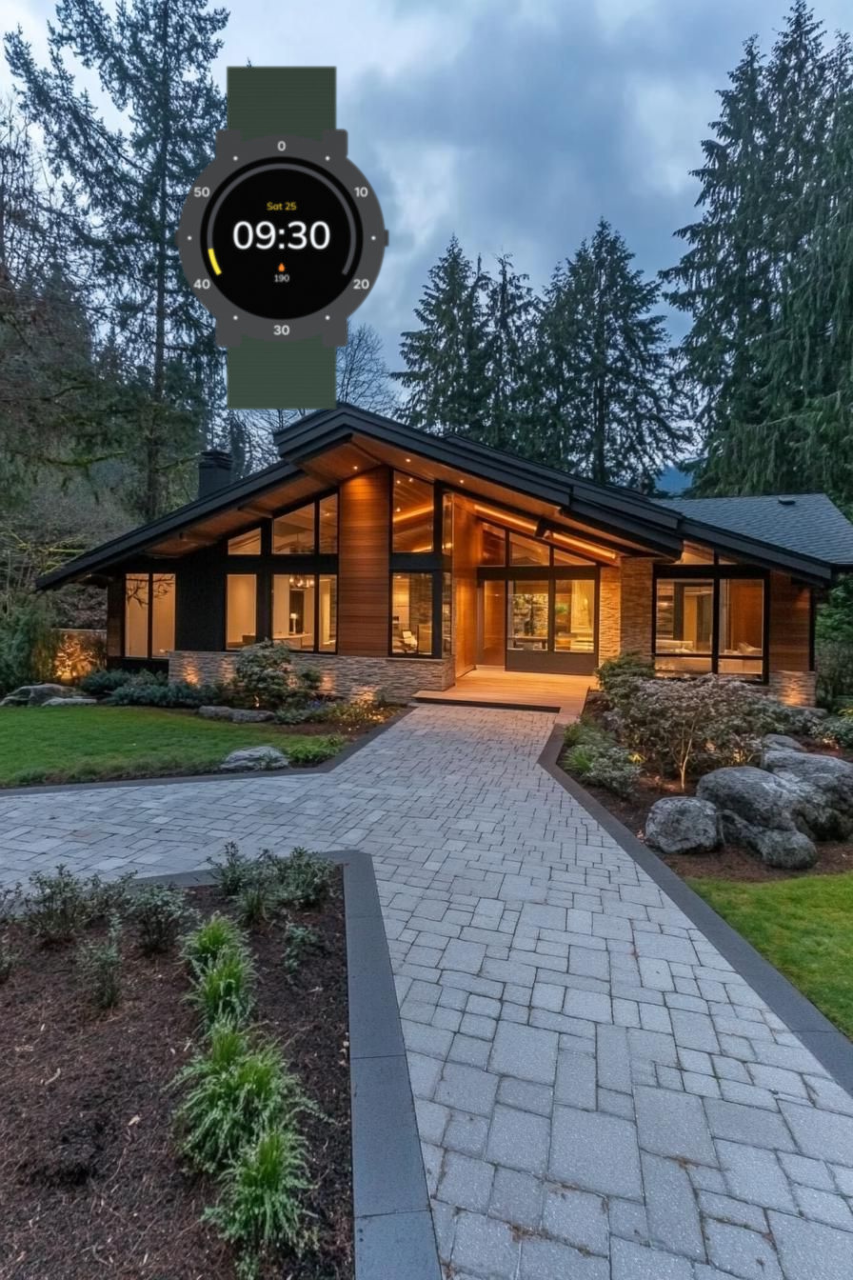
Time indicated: 9h30
